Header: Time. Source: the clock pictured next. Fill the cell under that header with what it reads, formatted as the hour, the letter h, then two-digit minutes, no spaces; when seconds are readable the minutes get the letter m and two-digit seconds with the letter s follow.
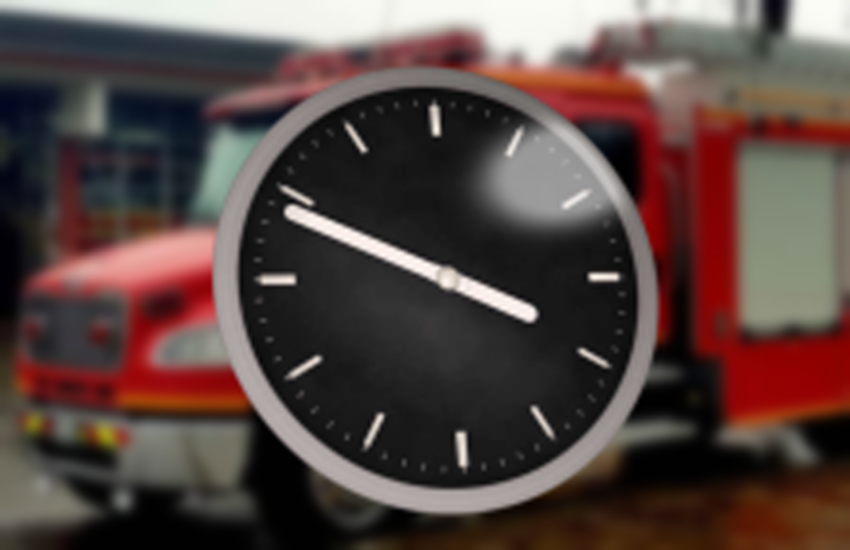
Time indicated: 3h49
